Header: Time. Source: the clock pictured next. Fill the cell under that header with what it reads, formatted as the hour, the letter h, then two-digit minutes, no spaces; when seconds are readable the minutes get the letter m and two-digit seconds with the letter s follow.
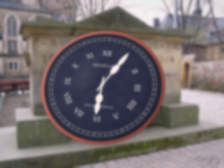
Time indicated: 6h05
